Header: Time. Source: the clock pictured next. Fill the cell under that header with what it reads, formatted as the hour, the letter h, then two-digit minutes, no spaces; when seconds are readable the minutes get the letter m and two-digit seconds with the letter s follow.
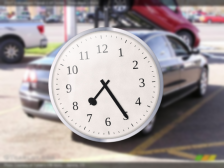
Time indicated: 7h25
